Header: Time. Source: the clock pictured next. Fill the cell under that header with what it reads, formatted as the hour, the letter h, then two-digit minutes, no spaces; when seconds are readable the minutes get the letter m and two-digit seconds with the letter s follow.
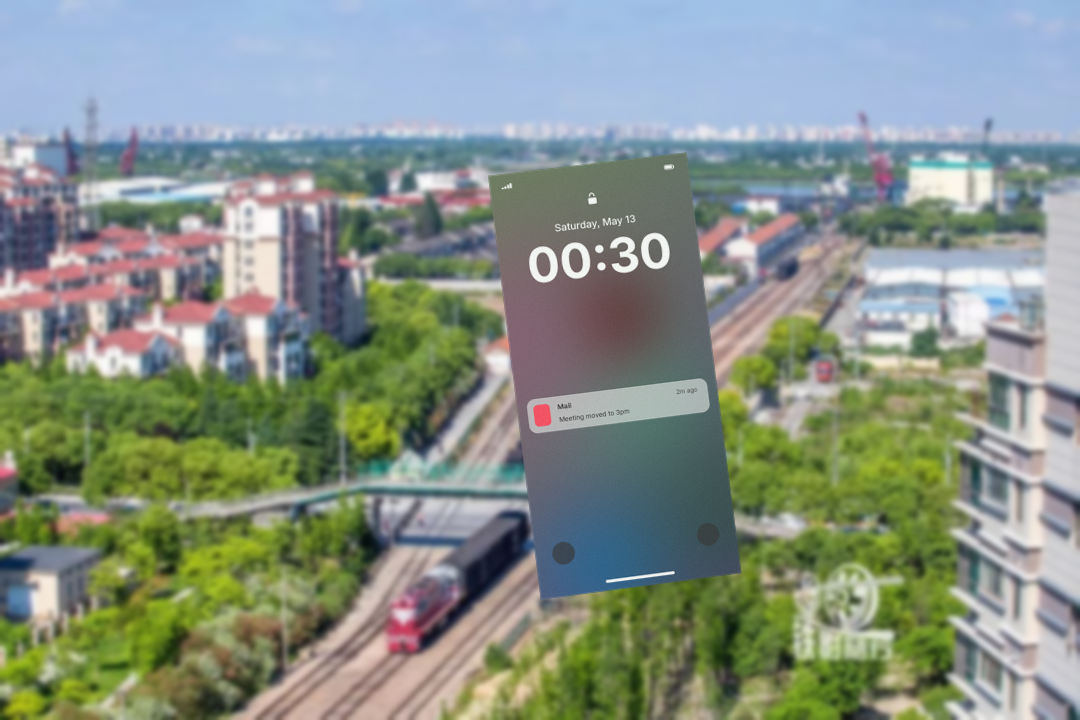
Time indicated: 0h30
